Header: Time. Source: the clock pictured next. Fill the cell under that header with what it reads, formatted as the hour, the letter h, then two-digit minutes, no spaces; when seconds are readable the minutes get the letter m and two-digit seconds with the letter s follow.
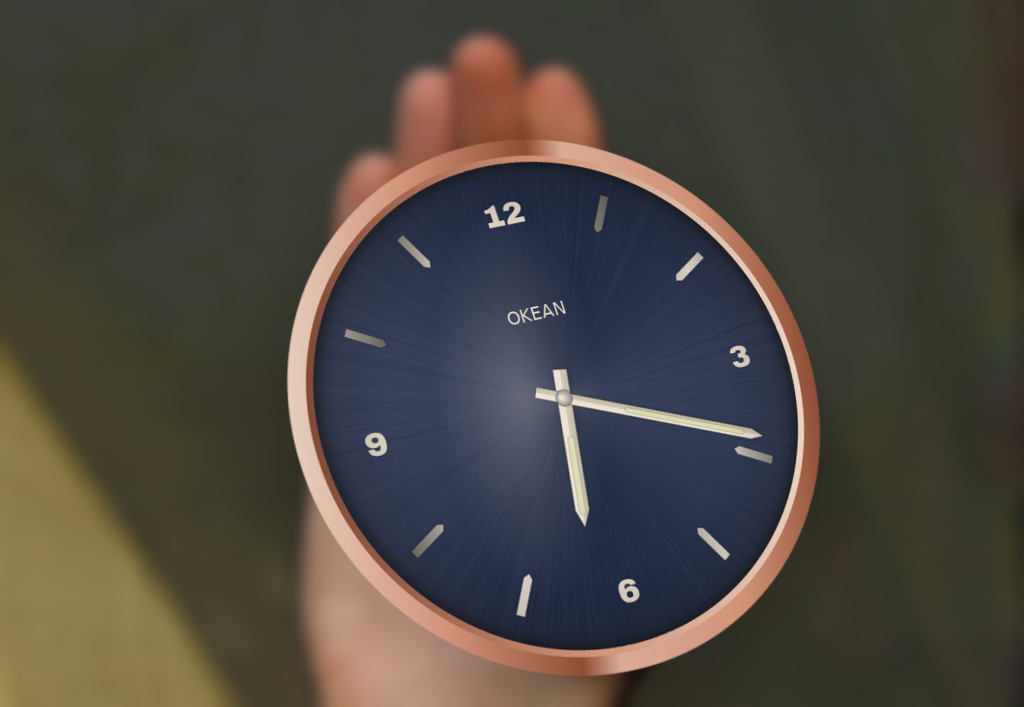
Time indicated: 6h19
